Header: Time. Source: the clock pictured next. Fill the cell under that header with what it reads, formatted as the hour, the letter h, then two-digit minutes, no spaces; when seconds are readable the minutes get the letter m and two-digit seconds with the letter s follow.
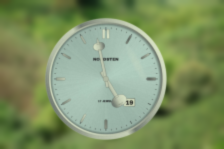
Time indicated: 4h58
